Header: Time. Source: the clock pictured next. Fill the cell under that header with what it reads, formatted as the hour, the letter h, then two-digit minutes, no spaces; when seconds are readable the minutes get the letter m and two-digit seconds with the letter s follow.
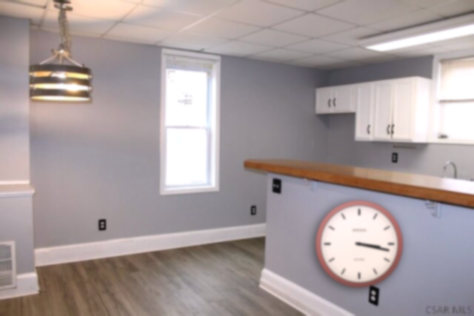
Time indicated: 3h17
